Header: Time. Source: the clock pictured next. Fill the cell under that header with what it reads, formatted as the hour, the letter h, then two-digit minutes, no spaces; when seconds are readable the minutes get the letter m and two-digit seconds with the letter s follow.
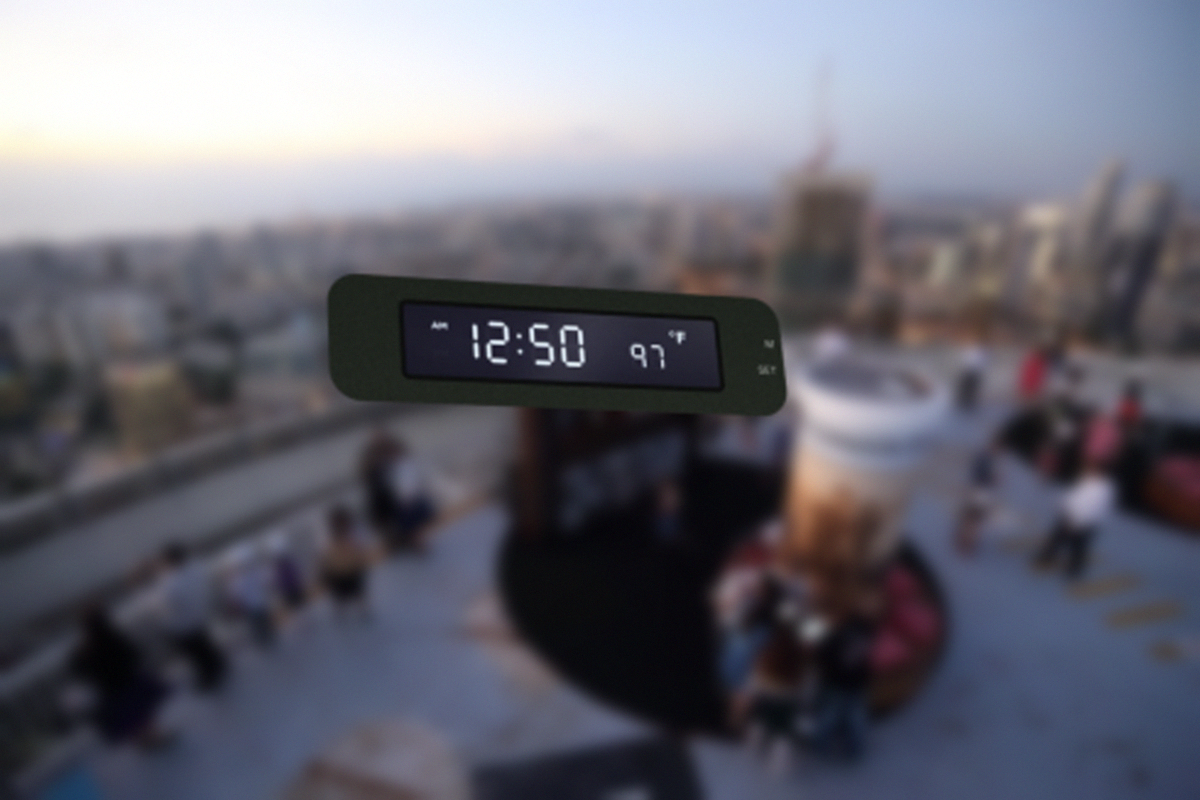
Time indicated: 12h50
